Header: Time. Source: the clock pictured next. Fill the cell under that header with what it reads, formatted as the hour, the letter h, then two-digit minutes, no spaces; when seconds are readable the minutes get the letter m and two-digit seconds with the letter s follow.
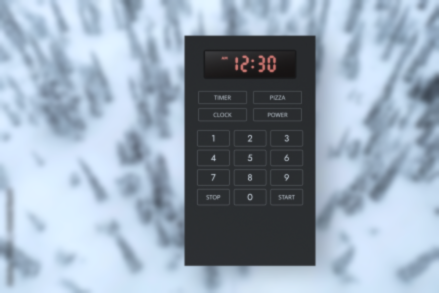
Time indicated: 12h30
